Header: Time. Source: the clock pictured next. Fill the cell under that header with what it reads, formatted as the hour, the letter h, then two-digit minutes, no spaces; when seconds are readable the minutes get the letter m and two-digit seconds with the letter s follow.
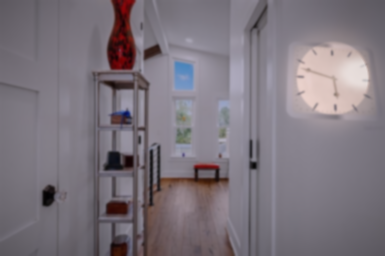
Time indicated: 5h48
